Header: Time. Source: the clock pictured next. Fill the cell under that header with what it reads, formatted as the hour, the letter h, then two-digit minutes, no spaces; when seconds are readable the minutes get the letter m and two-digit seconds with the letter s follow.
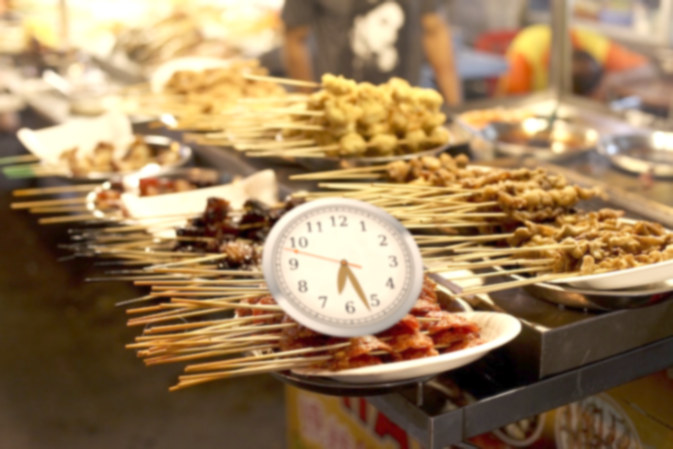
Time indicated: 6h26m48s
